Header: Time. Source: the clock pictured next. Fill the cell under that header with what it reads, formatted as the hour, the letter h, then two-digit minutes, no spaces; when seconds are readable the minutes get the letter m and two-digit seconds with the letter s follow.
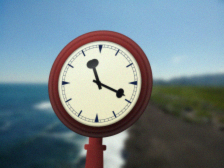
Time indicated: 11h19
